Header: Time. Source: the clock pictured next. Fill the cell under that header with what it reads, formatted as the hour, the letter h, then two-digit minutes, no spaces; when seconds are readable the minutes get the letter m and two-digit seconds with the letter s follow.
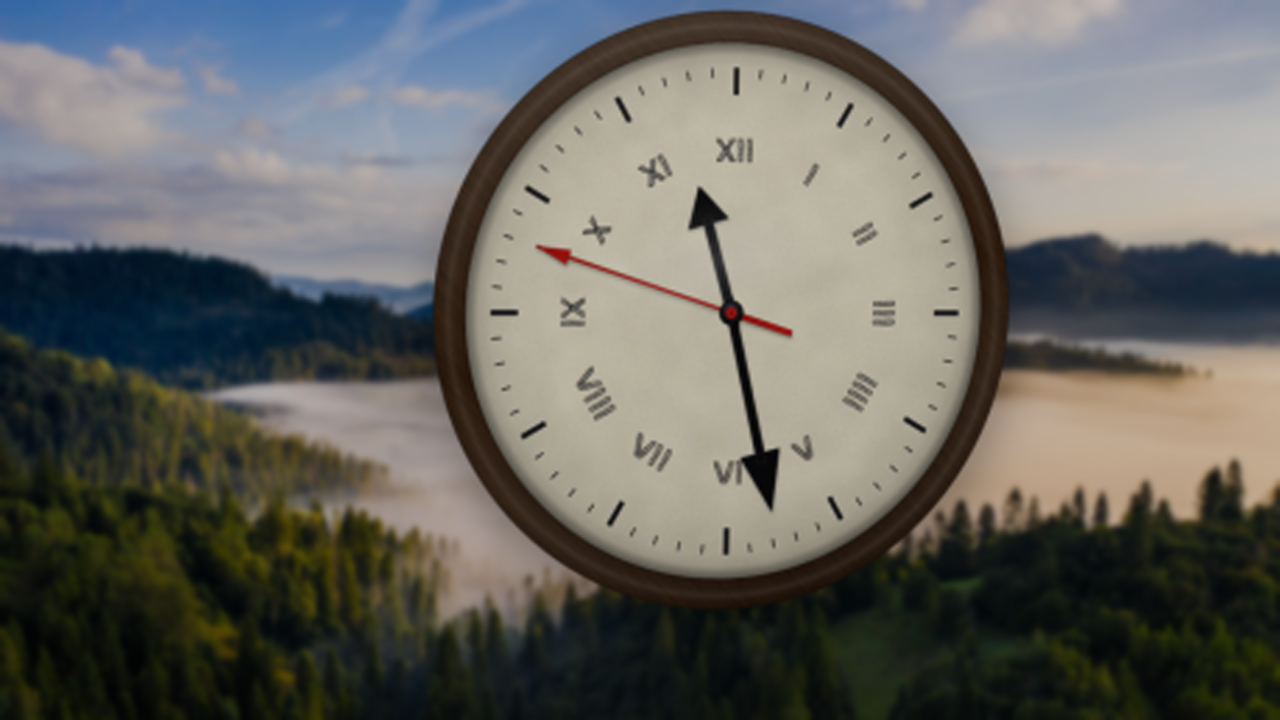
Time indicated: 11h27m48s
